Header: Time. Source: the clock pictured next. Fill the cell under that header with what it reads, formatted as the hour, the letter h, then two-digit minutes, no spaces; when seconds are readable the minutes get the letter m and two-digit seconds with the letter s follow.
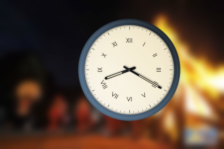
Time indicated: 8h20
